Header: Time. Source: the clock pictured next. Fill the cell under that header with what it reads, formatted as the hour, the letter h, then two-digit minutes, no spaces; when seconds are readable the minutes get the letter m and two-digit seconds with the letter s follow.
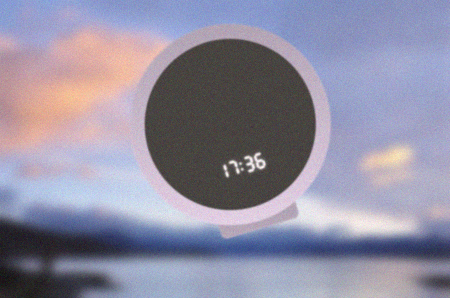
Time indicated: 17h36
